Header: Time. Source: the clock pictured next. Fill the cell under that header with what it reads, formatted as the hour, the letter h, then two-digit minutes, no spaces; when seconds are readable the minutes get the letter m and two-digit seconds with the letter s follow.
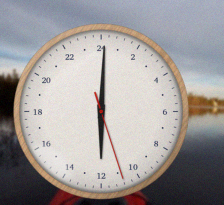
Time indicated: 12h00m27s
